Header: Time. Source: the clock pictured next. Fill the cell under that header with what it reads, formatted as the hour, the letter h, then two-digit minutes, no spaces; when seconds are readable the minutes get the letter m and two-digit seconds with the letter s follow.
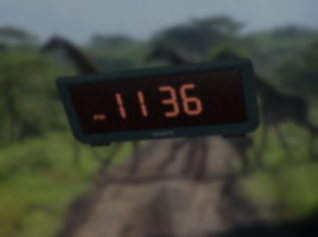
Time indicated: 11h36
